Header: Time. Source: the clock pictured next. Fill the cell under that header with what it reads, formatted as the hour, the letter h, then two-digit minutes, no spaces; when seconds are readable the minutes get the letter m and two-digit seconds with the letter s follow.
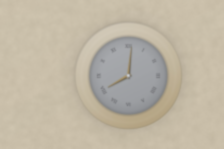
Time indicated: 8h01
